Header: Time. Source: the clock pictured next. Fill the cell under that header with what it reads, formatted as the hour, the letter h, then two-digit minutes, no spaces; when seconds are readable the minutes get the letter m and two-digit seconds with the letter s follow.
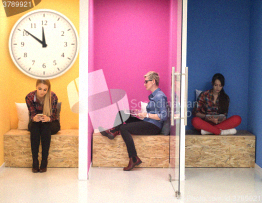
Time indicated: 11h51
